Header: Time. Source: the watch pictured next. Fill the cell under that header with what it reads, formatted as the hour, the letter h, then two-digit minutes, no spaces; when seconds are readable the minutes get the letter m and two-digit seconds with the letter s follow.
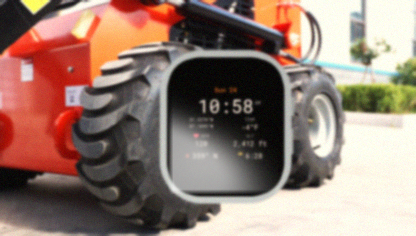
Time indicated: 10h58
